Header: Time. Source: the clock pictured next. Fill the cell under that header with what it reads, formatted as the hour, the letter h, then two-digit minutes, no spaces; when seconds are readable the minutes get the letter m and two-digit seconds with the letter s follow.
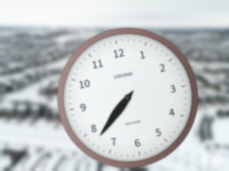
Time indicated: 7h38
